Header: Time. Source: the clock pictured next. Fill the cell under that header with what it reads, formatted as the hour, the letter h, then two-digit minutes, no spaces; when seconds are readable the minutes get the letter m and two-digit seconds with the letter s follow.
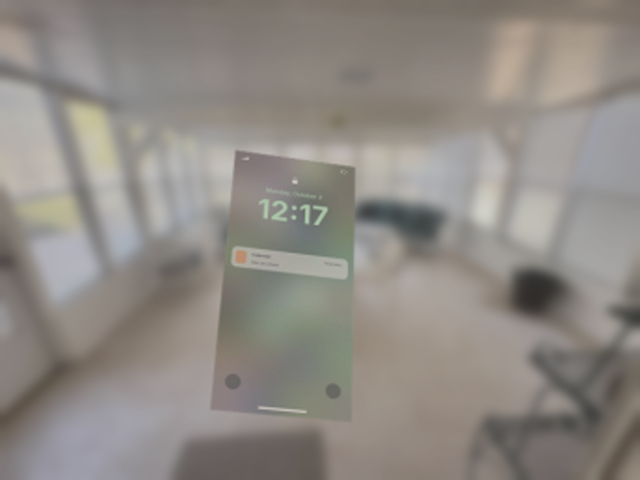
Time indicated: 12h17
